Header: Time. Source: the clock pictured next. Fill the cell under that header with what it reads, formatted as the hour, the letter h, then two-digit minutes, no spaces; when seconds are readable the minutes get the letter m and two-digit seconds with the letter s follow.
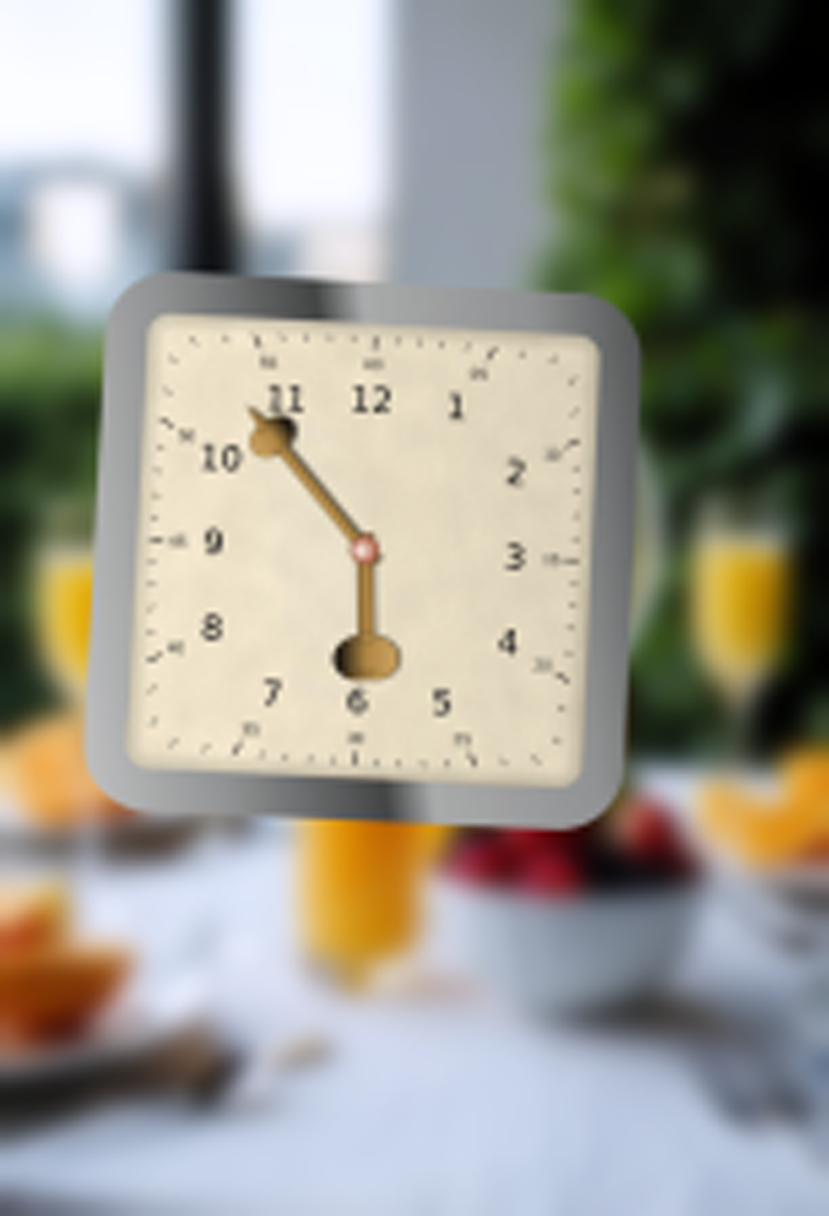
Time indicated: 5h53
